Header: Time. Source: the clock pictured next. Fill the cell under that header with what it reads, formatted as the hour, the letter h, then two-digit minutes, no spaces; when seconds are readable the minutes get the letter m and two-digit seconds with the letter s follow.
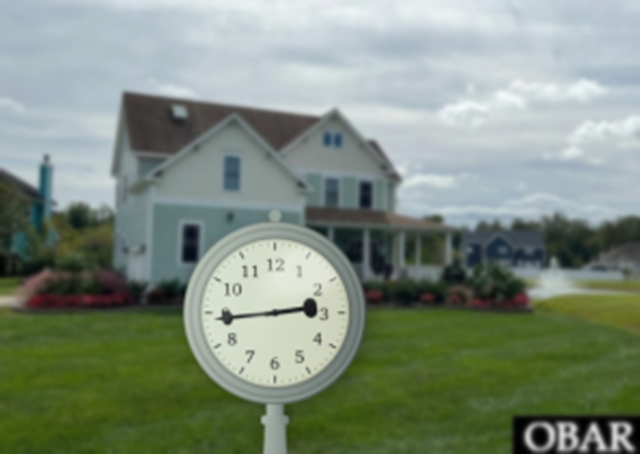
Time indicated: 2h44
